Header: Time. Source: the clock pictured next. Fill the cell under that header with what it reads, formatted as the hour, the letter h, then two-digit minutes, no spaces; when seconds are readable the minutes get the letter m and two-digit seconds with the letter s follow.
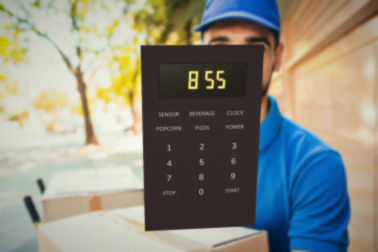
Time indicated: 8h55
